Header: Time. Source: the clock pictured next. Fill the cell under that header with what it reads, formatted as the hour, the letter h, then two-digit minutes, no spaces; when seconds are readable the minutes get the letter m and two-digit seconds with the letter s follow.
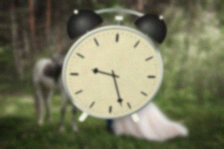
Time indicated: 9h27
